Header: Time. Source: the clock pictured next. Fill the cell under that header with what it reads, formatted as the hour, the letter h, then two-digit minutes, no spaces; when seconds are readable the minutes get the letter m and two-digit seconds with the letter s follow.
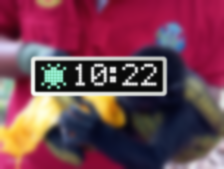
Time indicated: 10h22
